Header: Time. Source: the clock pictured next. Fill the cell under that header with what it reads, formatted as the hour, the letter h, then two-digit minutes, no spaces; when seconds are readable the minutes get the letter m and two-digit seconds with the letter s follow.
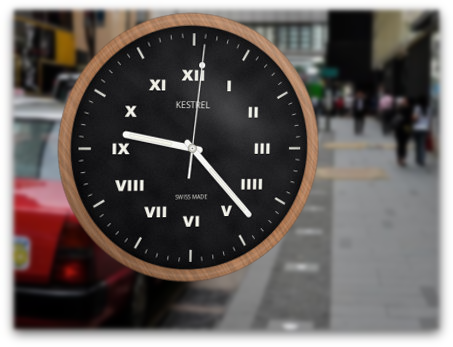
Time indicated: 9h23m01s
